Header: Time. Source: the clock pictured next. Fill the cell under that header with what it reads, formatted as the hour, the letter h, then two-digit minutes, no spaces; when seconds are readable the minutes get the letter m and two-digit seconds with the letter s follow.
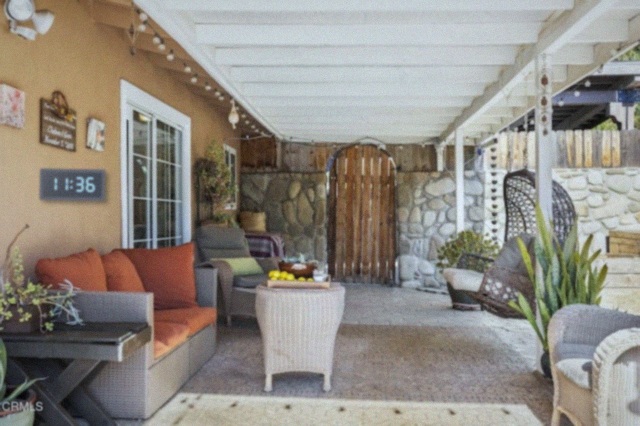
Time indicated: 11h36
